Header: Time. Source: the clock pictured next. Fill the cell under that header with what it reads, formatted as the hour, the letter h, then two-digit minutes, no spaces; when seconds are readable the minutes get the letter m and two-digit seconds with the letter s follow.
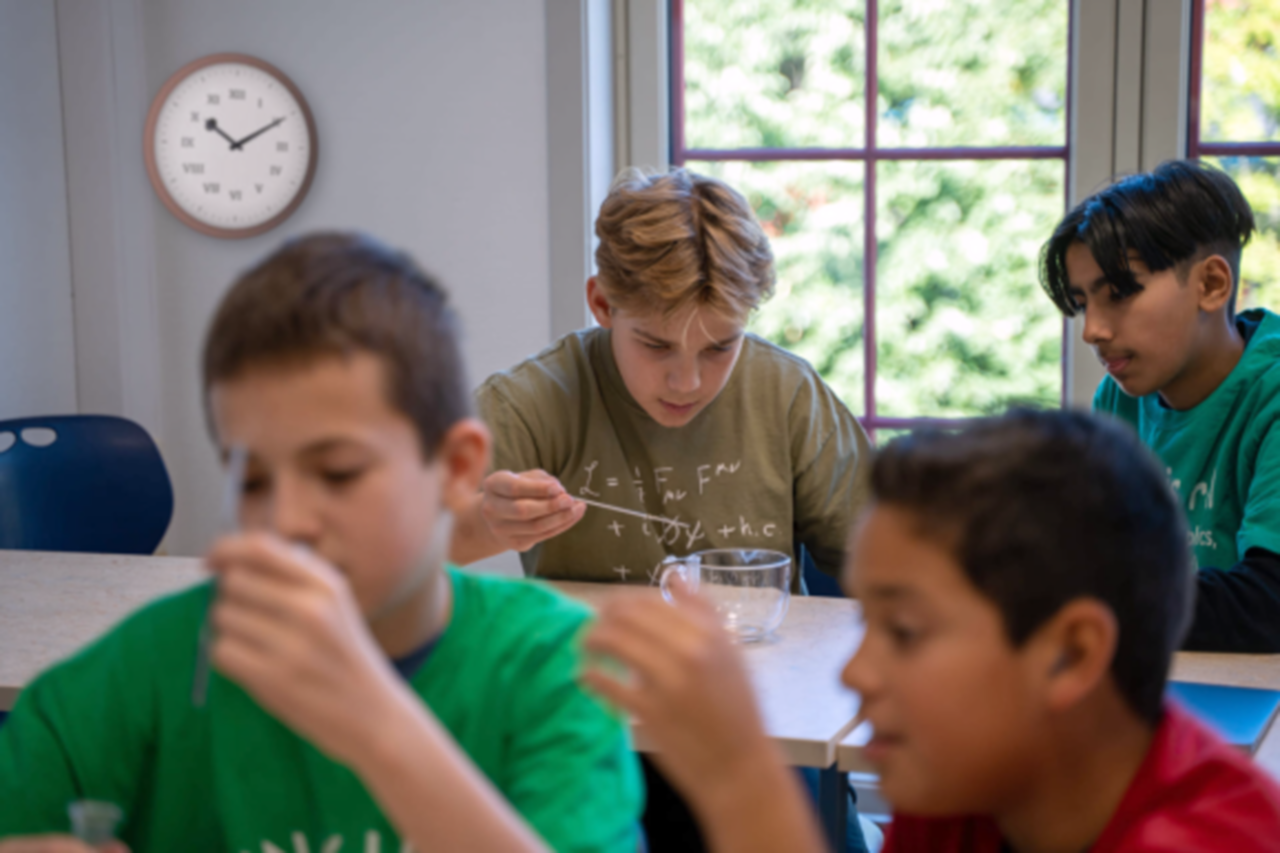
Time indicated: 10h10
